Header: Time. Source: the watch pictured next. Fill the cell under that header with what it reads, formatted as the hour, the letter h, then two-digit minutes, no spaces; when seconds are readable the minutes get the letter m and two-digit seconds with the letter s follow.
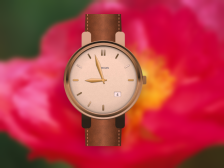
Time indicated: 8h57
